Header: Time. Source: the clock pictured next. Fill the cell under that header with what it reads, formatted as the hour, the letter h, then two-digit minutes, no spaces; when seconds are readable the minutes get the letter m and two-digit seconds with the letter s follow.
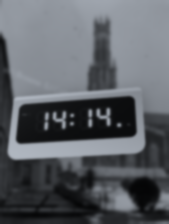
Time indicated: 14h14
